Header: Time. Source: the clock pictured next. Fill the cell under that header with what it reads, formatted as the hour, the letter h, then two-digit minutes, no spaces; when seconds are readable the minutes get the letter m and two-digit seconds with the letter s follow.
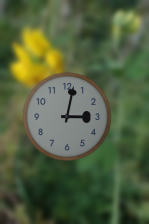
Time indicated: 3h02
